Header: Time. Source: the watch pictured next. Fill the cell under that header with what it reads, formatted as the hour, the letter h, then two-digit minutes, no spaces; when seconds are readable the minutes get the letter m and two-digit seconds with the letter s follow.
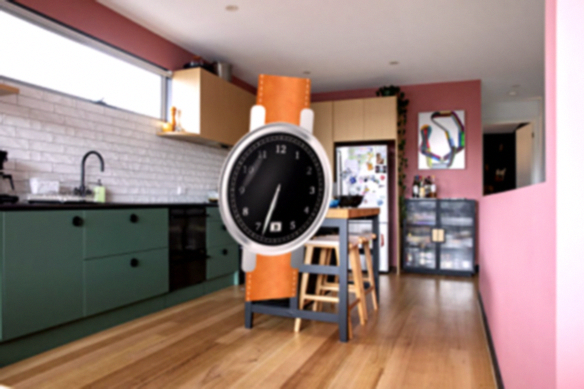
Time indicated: 6h33
